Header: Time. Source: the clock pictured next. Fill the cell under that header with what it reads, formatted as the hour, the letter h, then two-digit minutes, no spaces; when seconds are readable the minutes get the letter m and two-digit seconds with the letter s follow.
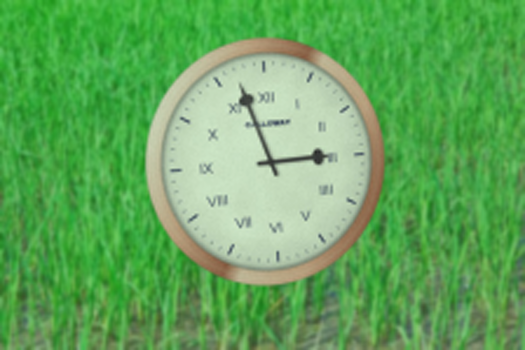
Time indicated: 2h57
